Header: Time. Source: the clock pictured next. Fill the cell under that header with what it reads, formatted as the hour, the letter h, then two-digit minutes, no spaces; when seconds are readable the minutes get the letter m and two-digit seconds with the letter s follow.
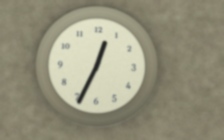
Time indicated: 12h34
